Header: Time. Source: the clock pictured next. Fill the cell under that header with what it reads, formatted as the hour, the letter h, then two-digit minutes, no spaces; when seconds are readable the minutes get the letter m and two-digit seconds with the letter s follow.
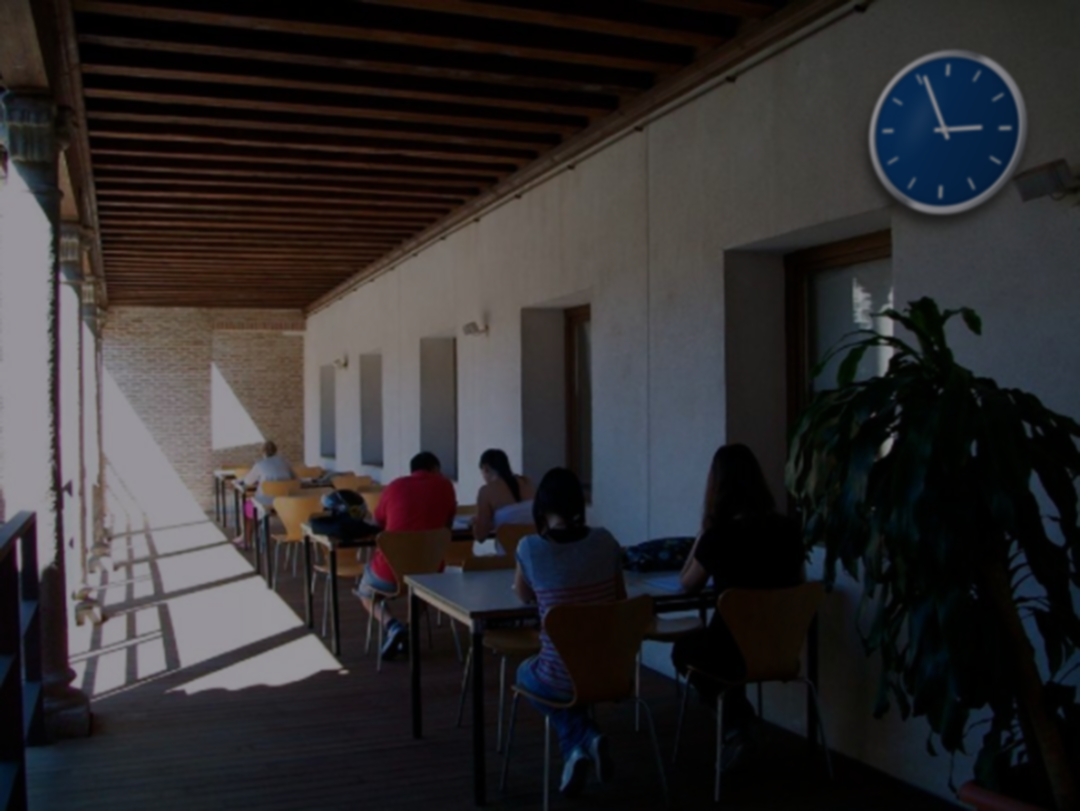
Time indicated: 2h56
